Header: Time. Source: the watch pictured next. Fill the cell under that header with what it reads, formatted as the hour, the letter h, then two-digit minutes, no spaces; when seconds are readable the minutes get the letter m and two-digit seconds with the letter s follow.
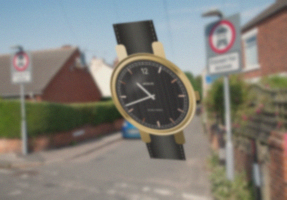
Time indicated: 10h42
